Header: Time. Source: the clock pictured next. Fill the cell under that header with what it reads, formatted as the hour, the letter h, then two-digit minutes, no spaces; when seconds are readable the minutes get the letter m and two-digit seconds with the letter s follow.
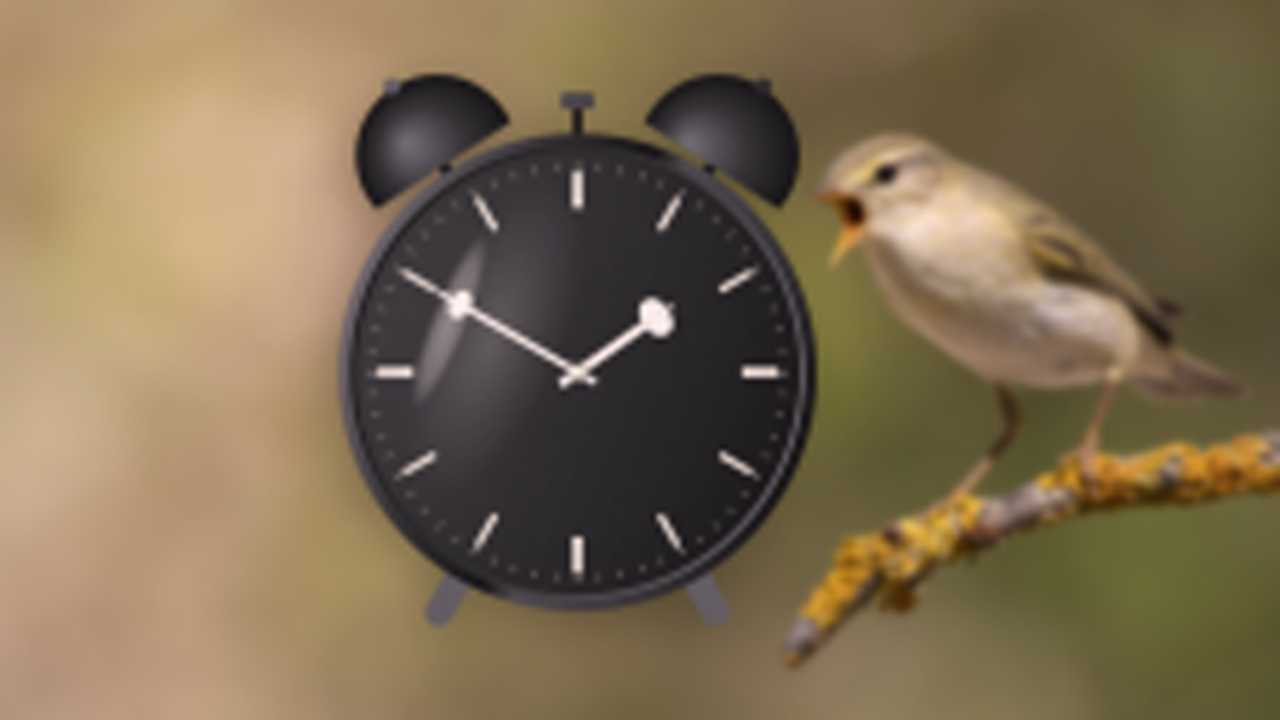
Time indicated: 1h50
